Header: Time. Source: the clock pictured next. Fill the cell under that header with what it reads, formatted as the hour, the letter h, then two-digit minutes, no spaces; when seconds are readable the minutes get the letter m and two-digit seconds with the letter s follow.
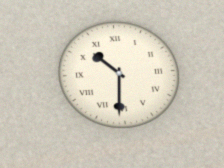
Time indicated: 10h31
